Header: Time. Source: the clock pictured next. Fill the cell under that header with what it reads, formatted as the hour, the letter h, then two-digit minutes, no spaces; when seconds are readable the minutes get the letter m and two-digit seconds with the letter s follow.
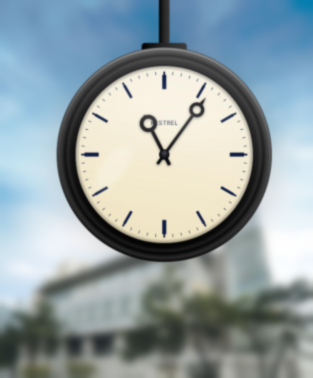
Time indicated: 11h06
